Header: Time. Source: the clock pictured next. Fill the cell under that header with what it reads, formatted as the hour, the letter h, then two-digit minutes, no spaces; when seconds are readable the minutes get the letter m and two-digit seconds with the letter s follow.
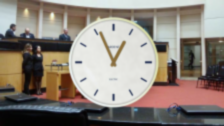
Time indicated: 12h56
